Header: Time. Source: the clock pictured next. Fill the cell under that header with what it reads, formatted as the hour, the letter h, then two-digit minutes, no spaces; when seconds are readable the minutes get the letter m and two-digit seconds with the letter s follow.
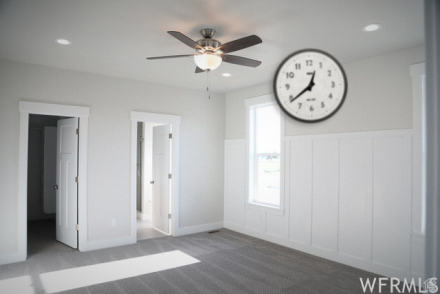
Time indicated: 12h39
